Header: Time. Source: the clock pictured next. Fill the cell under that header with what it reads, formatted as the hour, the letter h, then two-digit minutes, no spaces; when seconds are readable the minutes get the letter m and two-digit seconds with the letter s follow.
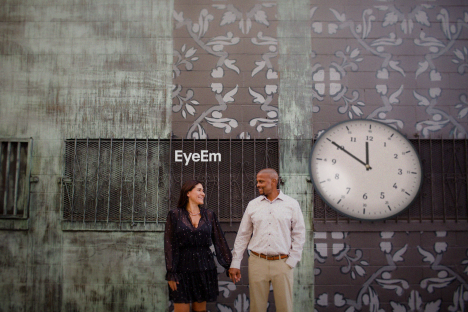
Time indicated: 11h50
